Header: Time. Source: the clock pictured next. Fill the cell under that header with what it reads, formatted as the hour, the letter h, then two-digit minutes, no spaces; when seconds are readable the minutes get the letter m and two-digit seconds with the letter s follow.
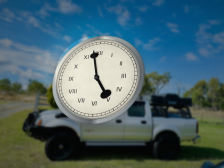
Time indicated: 4h58
